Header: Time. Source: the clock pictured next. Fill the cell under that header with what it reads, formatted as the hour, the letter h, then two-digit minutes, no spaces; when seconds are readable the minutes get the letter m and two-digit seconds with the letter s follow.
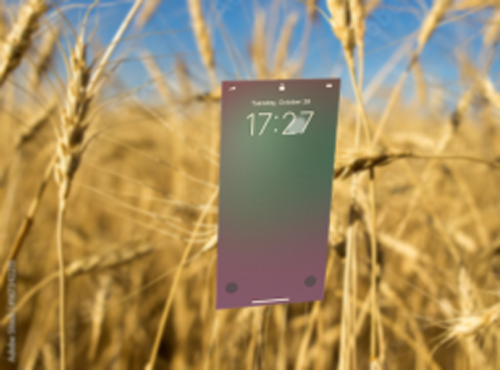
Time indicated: 17h27
